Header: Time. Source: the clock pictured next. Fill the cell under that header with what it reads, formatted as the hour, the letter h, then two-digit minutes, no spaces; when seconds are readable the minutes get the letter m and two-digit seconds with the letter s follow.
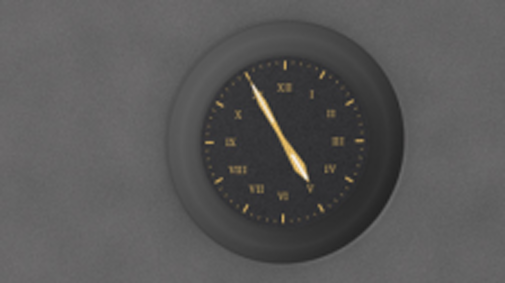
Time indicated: 4h55
